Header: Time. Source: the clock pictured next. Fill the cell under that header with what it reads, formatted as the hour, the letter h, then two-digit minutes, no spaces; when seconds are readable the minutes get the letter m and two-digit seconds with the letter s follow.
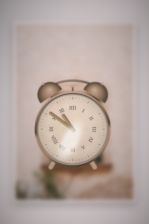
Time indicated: 10h51
